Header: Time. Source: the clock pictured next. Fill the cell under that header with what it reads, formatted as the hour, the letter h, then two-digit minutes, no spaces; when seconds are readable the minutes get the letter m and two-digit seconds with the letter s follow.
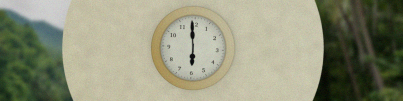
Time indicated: 5h59
